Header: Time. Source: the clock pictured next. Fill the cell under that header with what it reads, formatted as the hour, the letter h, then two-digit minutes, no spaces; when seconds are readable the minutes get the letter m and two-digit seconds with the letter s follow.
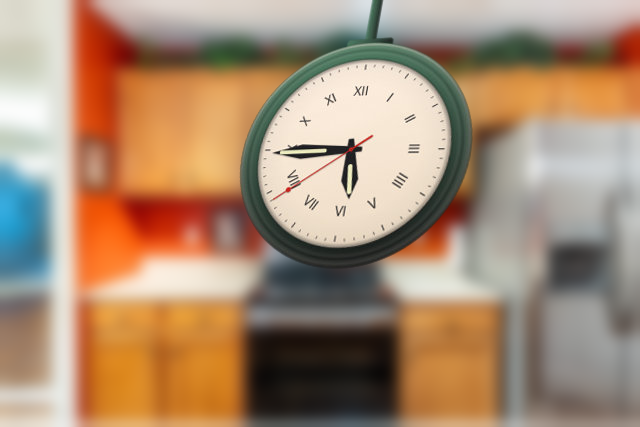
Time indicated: 5h44m39s
